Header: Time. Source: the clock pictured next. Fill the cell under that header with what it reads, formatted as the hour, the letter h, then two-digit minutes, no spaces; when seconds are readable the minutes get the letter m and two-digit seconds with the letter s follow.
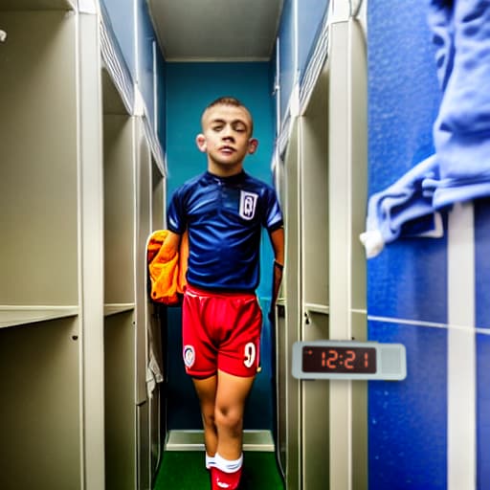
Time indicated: 12h21
